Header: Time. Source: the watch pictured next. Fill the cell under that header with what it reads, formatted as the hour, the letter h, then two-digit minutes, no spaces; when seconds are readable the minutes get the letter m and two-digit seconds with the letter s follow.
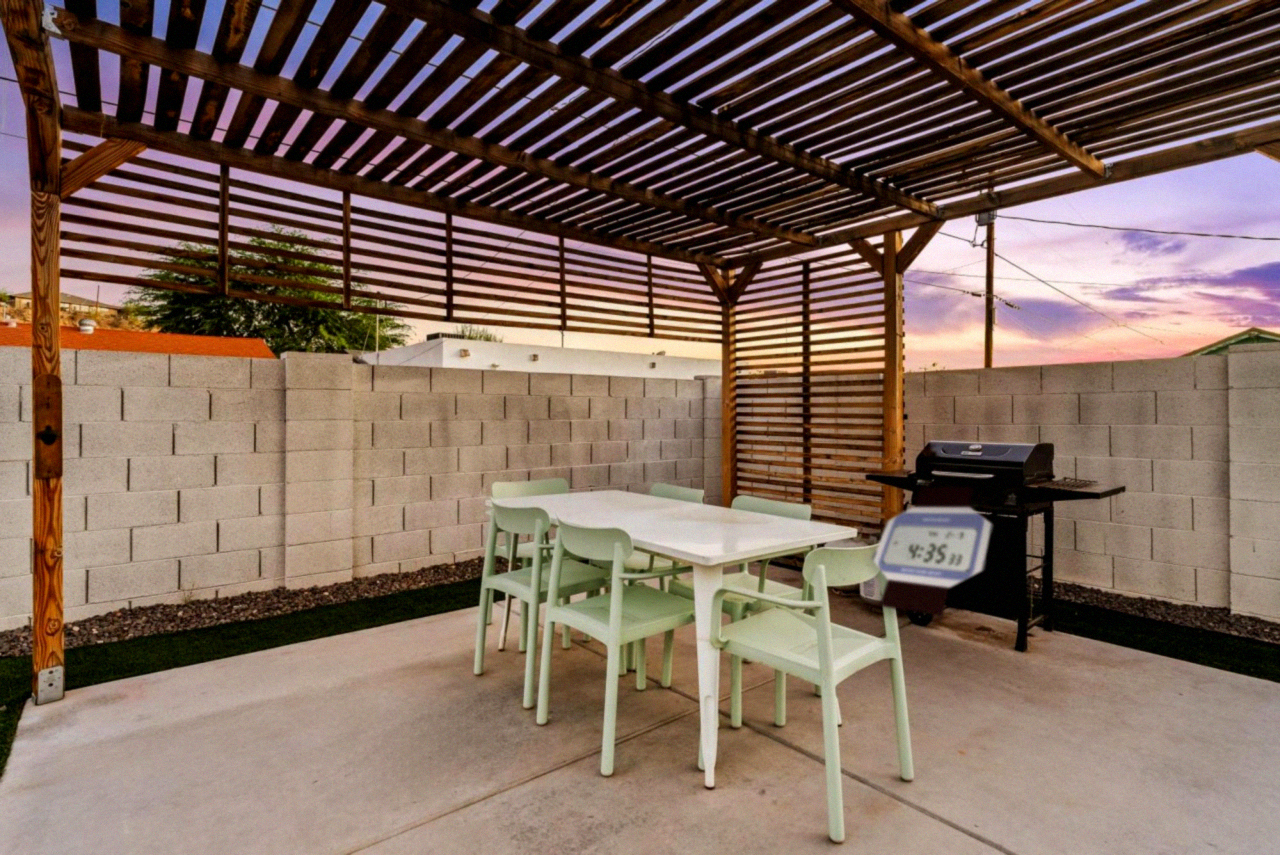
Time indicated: 4h35
